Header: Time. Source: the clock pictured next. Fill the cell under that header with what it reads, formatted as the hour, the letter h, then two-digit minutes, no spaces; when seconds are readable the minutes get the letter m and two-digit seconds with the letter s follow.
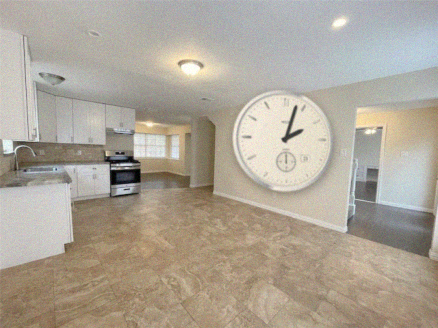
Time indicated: 2h03
